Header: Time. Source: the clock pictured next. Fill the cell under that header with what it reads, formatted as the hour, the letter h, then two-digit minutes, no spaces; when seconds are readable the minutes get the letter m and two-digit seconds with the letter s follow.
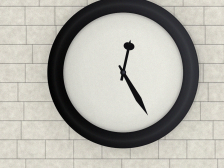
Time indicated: 12h25
